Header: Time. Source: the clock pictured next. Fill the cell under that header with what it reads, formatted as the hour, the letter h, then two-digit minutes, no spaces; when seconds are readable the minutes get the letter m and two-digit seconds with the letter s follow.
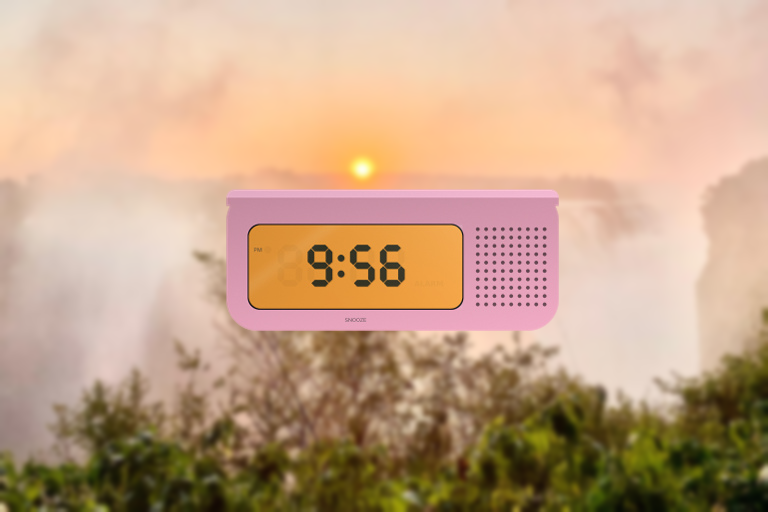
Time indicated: 9h56
